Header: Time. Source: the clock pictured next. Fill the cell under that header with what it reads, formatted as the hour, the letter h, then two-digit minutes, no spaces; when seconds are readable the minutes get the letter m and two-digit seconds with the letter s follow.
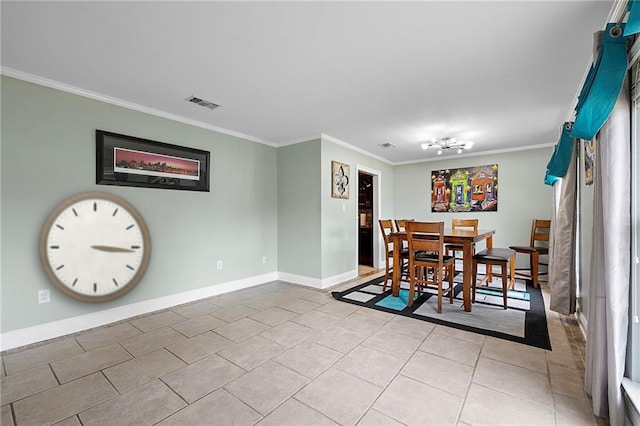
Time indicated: 3h16
